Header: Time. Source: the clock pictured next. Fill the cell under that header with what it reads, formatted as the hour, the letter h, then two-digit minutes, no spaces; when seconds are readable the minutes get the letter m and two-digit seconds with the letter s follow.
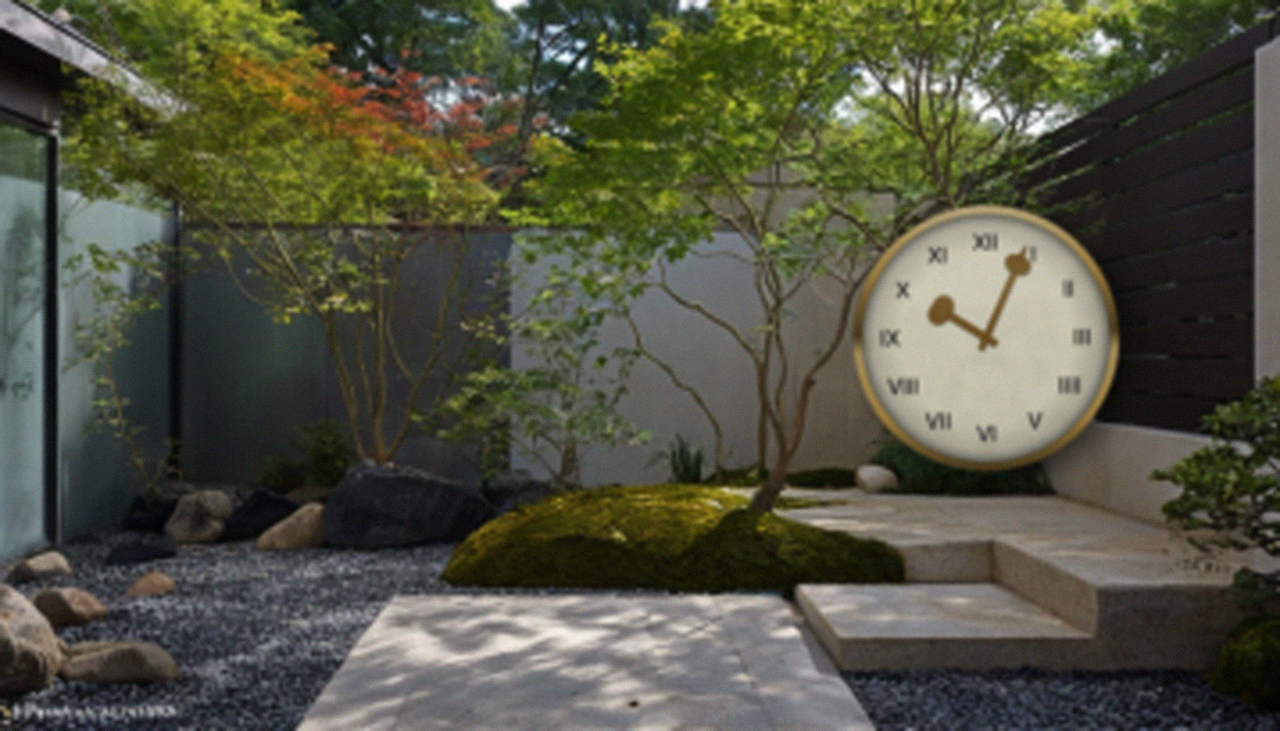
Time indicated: 10h04
